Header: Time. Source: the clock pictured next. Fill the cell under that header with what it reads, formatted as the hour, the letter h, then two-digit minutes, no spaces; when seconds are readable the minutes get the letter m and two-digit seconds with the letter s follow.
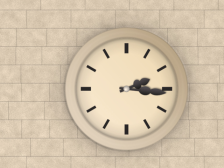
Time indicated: 2h16
